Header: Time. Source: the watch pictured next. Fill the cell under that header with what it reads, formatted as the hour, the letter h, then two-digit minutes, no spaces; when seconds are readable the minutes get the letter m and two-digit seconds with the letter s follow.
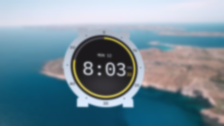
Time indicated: 8h03
